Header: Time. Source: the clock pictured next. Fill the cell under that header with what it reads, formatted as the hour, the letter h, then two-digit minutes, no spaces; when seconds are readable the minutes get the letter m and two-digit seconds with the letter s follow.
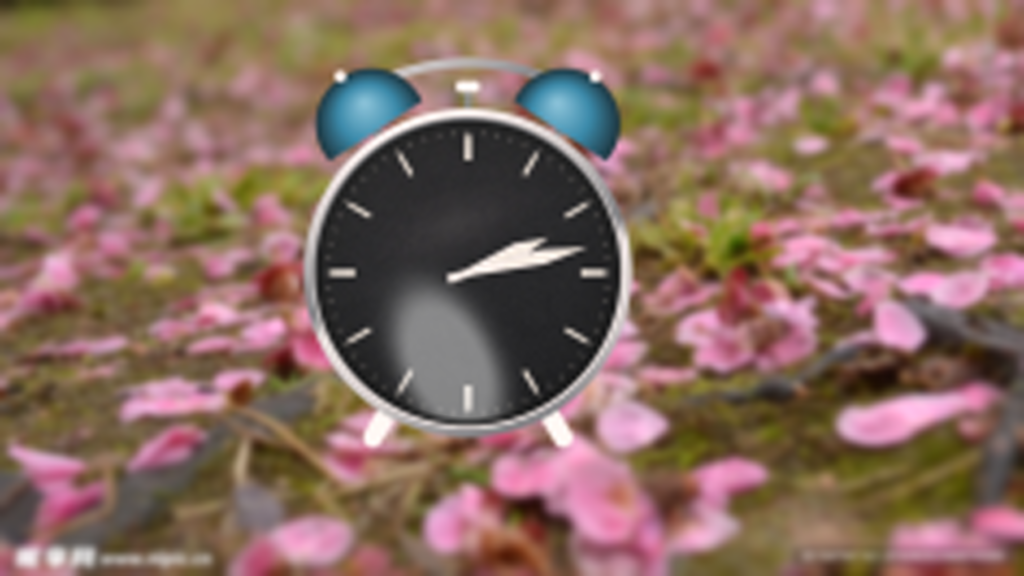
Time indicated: 2h13
